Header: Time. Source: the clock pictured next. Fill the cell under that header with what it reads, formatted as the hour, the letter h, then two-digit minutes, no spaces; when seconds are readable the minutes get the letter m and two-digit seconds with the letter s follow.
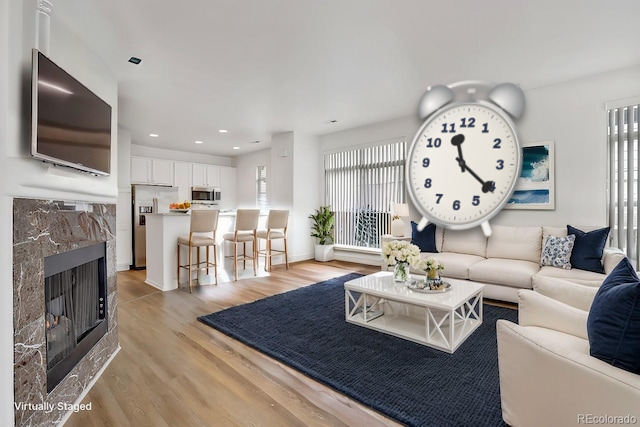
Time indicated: 11h21
